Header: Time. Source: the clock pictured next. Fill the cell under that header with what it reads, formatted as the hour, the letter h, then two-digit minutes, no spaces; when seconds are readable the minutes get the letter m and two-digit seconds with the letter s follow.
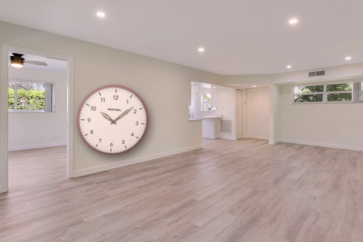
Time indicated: 10h08
